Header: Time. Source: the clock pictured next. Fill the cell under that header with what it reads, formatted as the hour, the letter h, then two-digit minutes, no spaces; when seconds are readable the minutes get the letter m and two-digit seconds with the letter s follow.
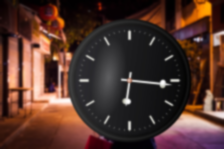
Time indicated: 6h16
